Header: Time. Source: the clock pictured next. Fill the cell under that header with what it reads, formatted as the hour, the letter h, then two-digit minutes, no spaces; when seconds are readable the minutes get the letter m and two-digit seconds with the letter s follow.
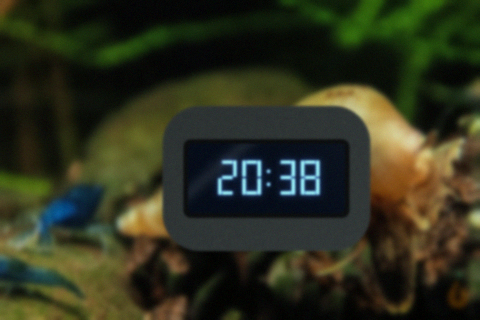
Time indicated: 20h38
